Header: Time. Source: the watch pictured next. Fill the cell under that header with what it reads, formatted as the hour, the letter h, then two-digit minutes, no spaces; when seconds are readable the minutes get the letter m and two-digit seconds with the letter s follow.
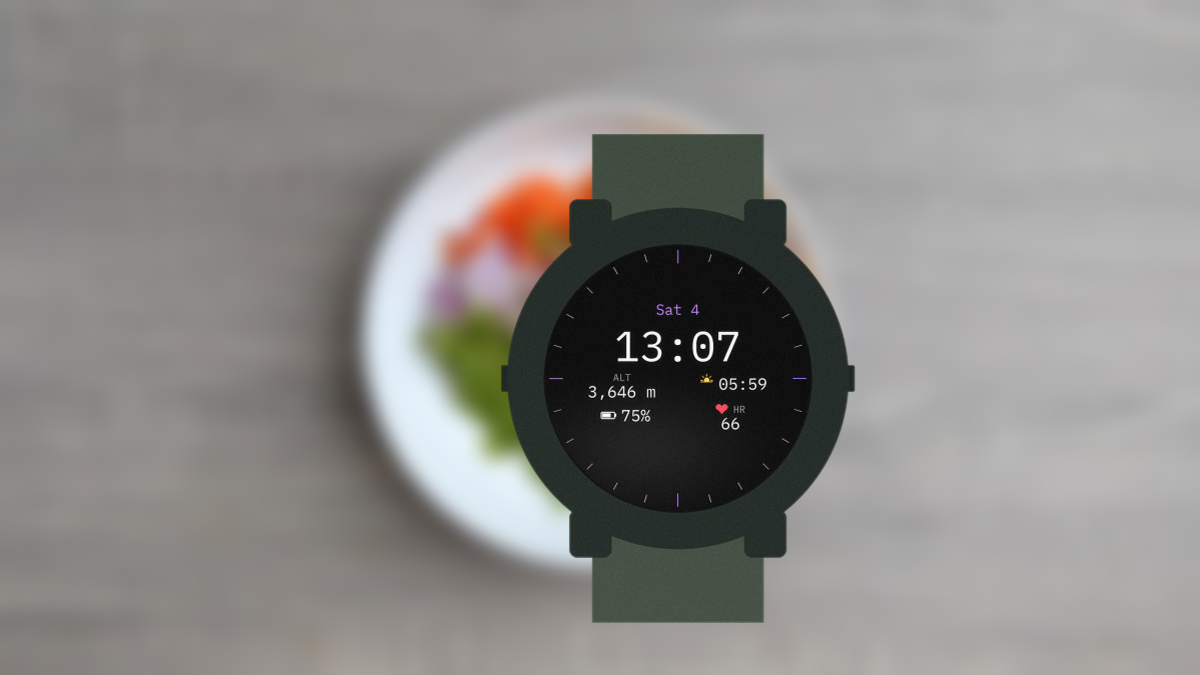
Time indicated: 13h07
